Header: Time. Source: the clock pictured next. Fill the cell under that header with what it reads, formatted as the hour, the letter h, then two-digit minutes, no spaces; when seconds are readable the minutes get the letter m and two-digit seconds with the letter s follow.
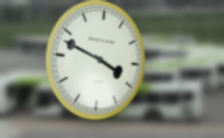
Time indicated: 3h48
